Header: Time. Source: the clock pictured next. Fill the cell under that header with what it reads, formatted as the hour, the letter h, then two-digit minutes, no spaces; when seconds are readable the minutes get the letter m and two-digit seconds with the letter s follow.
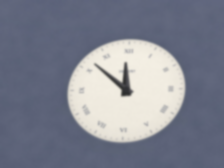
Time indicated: 11h52
